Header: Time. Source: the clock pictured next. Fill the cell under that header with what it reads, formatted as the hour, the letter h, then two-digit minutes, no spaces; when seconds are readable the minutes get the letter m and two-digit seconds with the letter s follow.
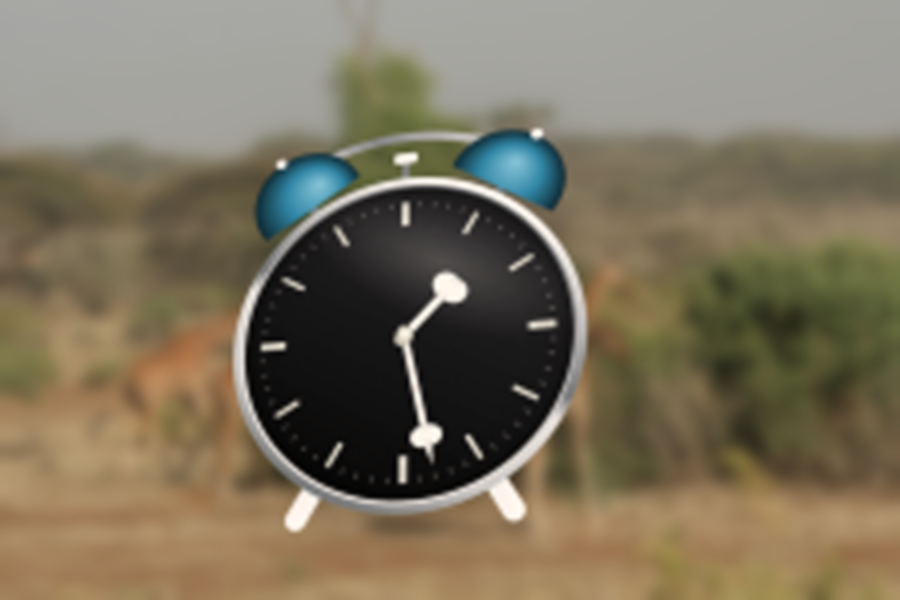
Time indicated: 1h28
